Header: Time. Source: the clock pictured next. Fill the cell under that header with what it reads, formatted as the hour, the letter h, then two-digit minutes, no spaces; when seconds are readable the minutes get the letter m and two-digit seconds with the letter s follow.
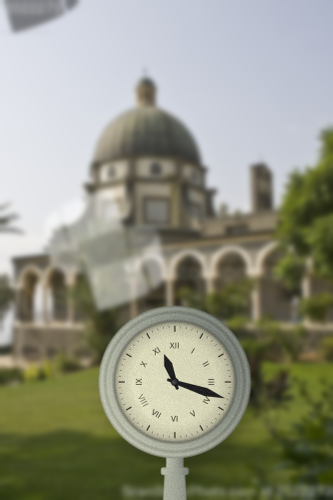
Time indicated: 11h18
